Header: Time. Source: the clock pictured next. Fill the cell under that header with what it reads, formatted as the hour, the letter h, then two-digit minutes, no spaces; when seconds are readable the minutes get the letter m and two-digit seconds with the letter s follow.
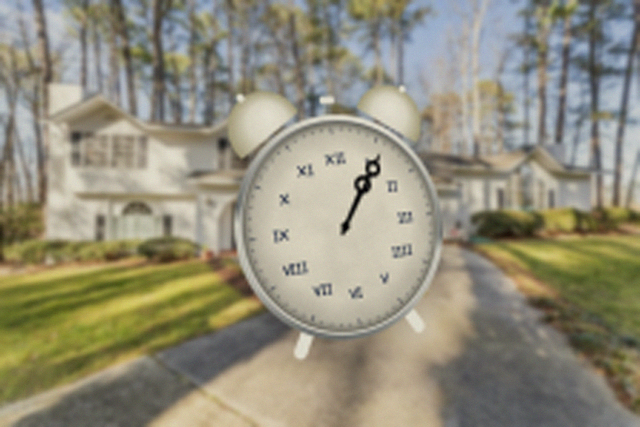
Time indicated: 1h06
